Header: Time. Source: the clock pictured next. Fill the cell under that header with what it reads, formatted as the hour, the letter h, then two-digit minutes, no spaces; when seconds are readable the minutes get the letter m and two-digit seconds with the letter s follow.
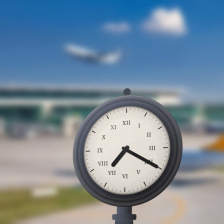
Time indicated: 7h20
